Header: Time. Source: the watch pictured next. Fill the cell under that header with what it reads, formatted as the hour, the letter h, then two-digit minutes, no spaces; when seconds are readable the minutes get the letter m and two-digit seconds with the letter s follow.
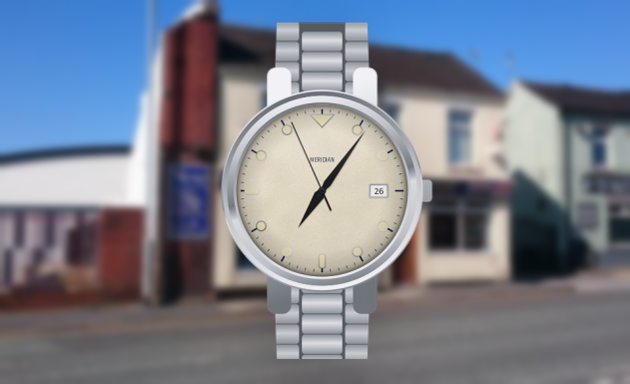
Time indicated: 7h05m56s
